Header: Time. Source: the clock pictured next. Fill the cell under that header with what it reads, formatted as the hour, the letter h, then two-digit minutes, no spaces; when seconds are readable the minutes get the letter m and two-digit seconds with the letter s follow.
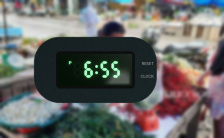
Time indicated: 6h55
